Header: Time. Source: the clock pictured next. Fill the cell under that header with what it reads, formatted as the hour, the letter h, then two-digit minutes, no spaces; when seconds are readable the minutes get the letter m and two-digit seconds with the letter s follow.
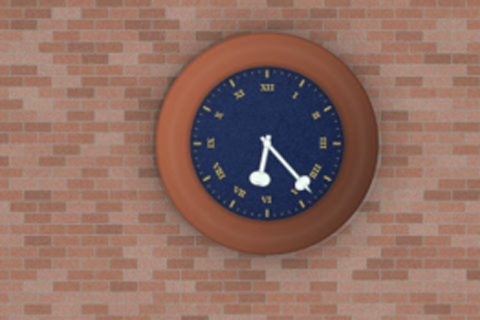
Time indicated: 6h23
